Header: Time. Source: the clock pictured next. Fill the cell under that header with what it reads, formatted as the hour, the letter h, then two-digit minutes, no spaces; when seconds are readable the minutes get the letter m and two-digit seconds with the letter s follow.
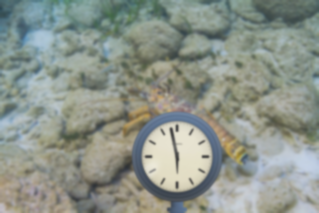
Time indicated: 5h58
